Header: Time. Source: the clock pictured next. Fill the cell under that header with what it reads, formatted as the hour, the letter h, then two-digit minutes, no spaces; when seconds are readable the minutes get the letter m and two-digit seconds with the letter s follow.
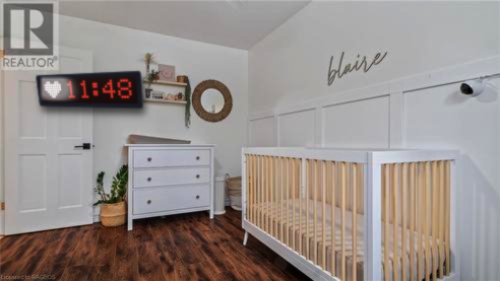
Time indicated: 11h48
